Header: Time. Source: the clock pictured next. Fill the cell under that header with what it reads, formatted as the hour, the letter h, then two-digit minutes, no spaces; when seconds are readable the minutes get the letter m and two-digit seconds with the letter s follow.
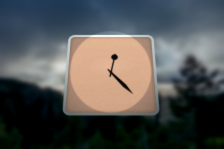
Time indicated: 12h23
